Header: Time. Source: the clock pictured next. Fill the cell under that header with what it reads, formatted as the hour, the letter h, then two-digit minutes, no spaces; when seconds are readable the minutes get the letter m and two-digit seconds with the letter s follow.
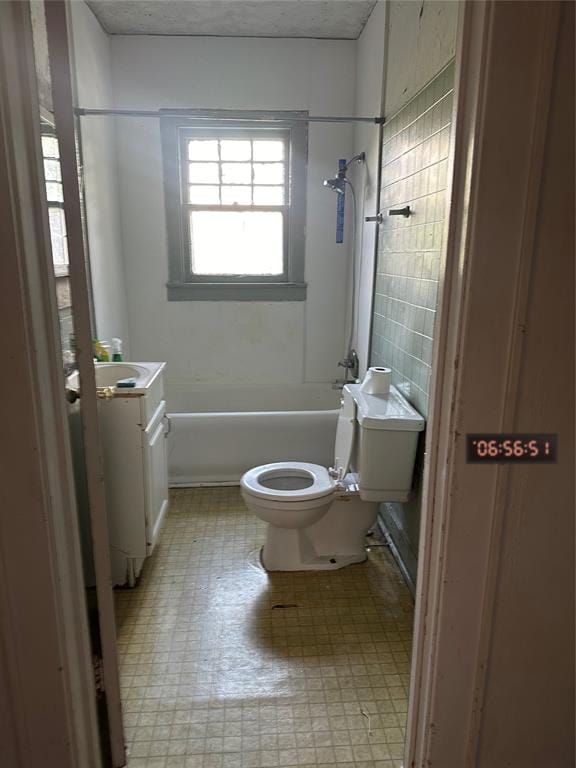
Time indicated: 6h56m51s
